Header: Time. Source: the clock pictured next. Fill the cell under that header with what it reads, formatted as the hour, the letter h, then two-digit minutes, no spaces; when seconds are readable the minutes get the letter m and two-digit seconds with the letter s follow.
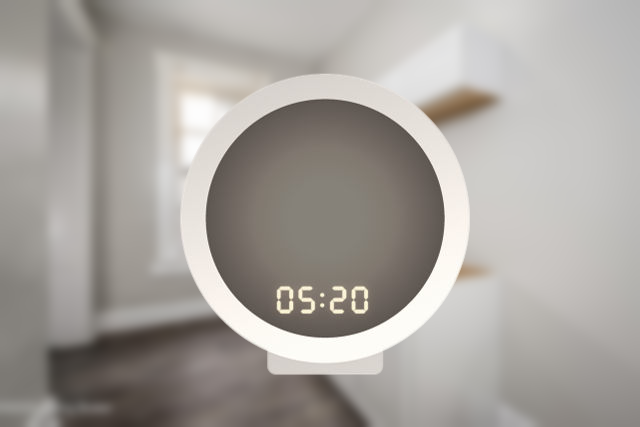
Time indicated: 5h20
